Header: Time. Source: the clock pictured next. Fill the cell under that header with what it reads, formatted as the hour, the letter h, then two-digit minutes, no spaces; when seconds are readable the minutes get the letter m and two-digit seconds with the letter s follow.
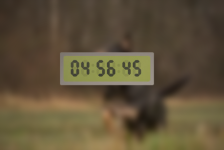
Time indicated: 4h56m45s
